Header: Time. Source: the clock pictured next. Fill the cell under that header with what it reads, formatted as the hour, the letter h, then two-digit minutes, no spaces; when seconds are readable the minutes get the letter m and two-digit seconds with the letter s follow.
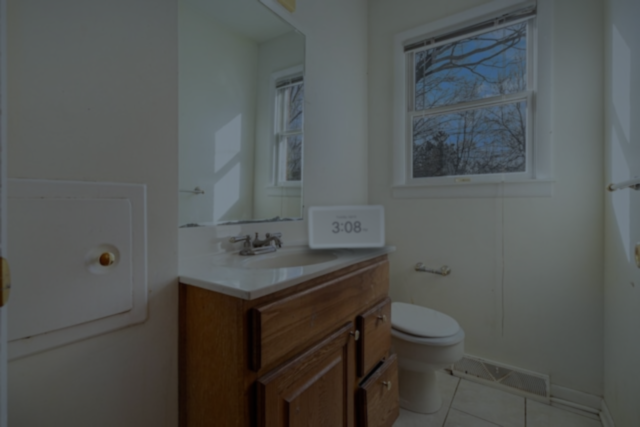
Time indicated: 3h08
